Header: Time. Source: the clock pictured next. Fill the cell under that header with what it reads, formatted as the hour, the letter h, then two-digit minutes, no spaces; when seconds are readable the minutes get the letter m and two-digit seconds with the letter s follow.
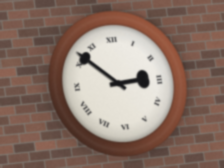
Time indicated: 2h52
